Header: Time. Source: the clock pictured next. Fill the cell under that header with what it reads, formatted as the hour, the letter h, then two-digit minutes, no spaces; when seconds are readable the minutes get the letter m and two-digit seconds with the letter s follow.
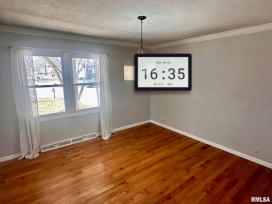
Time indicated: 16h35
